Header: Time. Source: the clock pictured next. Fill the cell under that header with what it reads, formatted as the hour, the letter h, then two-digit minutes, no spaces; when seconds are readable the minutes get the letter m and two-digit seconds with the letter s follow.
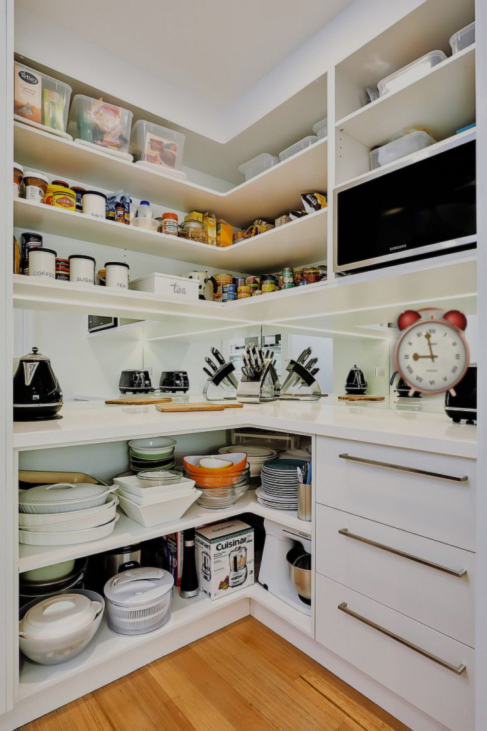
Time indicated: 8h58
